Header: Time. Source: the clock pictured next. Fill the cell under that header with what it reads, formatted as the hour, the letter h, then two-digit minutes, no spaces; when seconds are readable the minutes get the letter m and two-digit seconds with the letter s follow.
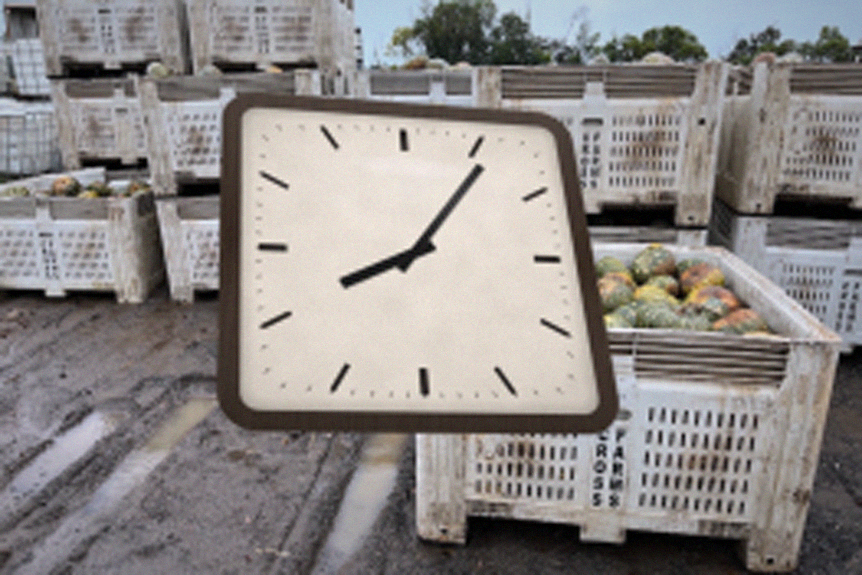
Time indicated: 8h06
